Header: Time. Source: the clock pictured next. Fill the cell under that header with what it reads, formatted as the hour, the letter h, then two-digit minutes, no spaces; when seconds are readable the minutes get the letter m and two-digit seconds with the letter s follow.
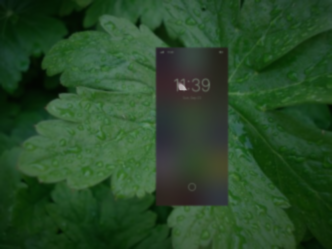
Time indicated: 11h39
